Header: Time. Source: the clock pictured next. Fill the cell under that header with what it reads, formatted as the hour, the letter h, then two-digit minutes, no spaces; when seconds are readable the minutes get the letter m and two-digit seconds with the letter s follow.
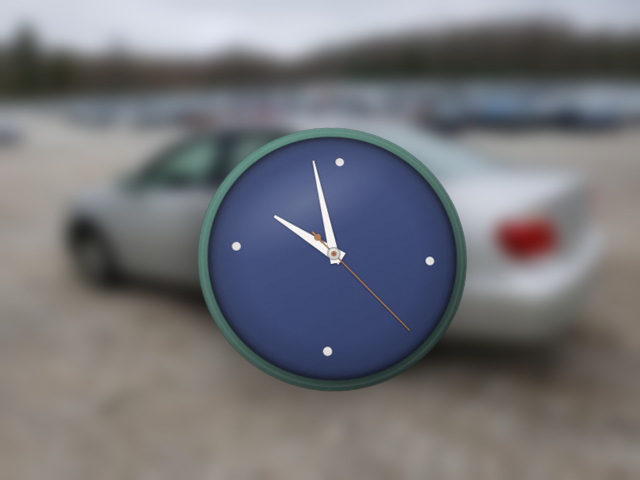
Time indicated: 9h57m22s
